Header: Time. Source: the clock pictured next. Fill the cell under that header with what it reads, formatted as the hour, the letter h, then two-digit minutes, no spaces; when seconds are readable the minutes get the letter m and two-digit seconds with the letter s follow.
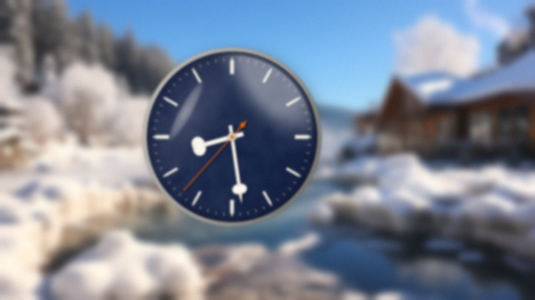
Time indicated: 8h28m37s
